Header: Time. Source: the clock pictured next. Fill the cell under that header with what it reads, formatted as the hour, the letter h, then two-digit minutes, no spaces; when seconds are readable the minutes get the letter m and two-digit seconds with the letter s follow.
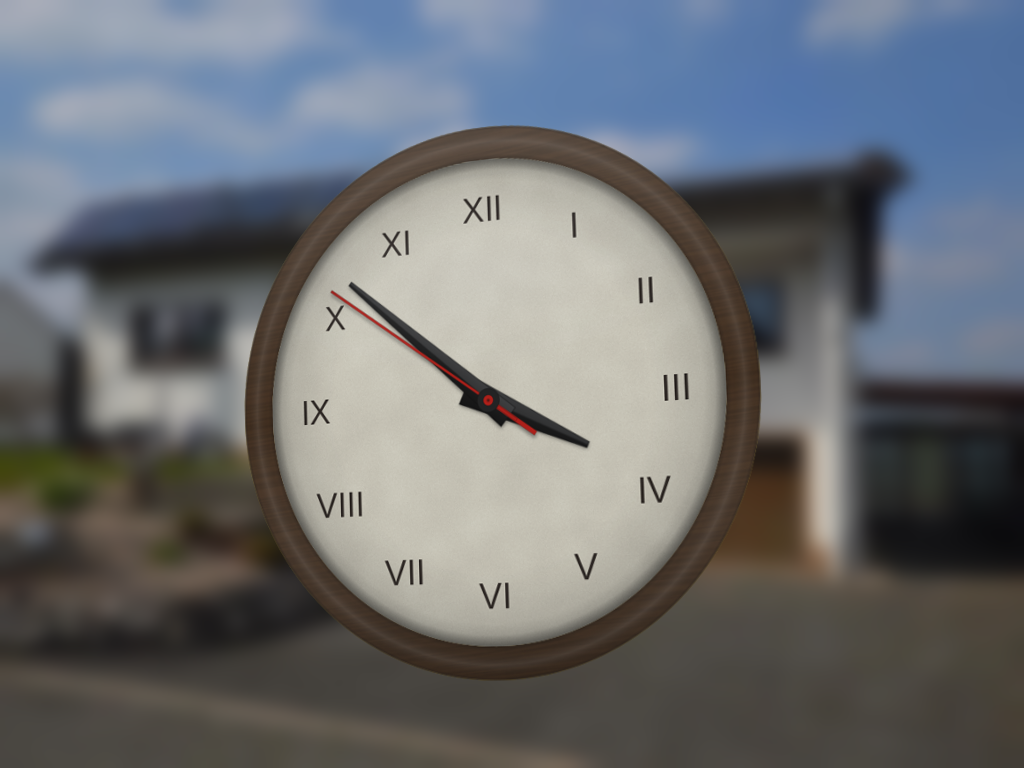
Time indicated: 3h51m51s
